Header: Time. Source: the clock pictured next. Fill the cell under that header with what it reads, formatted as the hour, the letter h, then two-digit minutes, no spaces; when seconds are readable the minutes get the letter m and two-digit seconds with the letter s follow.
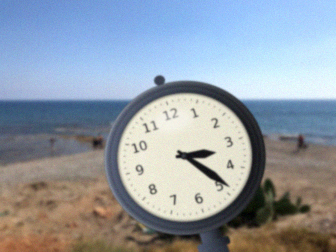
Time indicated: 3h24
